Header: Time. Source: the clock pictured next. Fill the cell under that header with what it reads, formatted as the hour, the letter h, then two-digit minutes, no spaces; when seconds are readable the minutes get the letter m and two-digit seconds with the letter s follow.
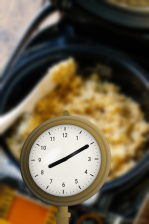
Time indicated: 8h10
